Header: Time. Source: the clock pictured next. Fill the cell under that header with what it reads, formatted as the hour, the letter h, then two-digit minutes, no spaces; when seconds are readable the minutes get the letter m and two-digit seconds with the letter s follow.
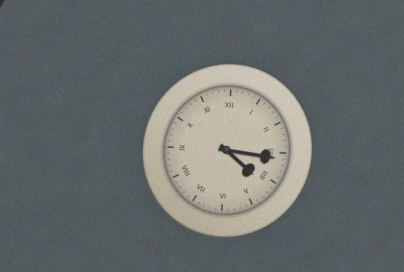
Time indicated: 4h16
